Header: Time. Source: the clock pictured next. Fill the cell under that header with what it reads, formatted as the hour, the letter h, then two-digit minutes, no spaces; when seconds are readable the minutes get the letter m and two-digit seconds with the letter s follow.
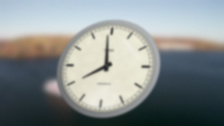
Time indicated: 7h59
